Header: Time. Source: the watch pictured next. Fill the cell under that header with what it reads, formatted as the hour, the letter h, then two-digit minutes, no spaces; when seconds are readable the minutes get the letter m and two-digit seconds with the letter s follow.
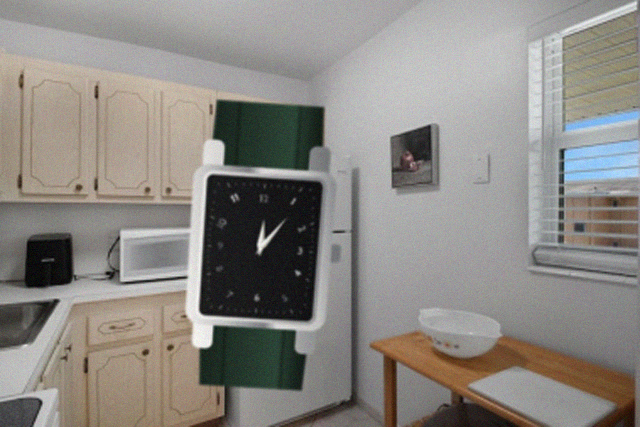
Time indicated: 12h06
